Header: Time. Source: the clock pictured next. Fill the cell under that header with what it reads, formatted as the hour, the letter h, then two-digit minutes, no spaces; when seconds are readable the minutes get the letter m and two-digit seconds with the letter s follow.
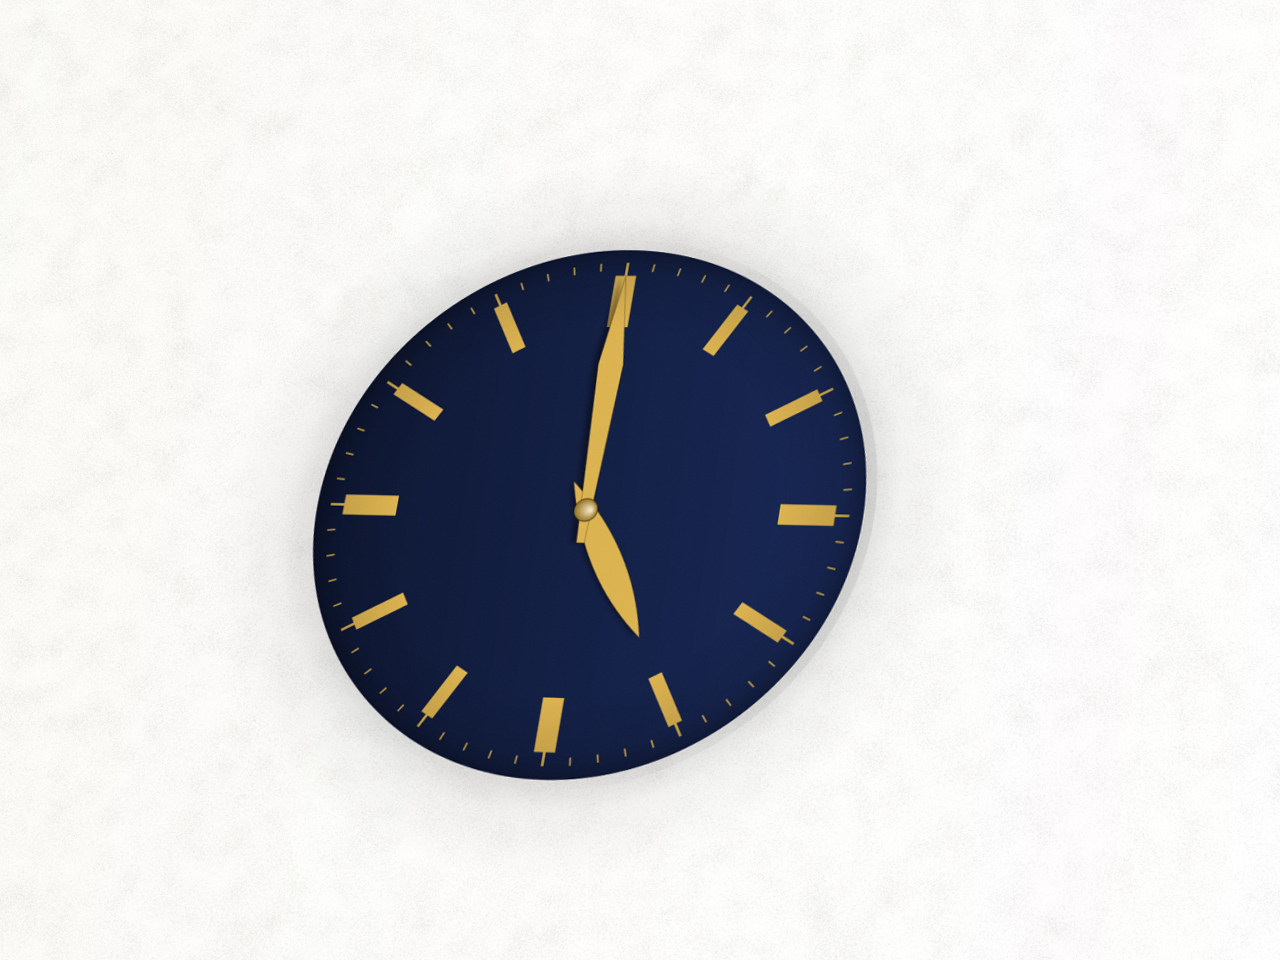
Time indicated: 5h00
